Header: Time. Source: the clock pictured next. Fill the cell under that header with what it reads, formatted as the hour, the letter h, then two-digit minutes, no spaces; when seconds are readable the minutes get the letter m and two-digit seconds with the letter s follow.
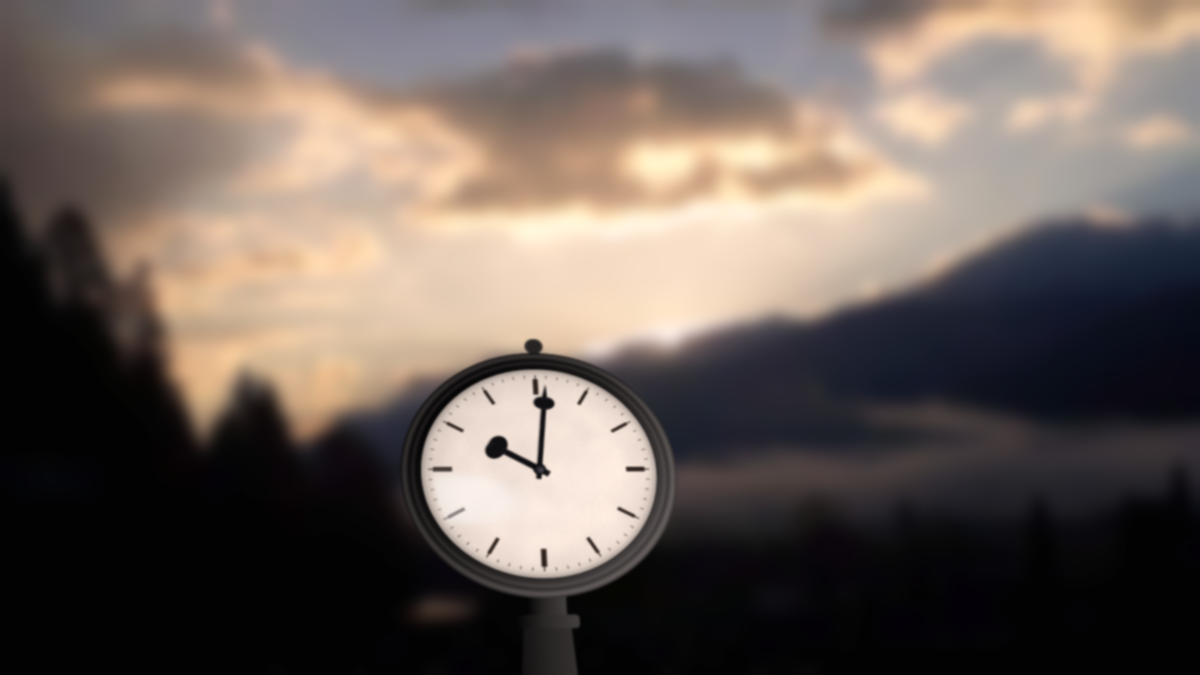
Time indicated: 10h01
